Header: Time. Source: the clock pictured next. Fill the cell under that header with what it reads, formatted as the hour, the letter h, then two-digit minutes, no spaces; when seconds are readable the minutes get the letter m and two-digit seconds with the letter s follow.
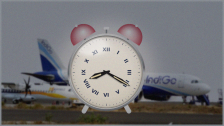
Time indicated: 8h20
